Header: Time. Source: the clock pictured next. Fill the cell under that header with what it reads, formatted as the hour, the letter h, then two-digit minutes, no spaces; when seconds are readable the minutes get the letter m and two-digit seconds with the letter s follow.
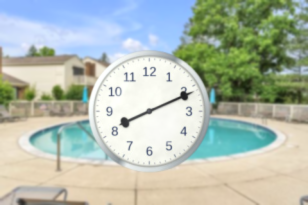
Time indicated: 8h11
